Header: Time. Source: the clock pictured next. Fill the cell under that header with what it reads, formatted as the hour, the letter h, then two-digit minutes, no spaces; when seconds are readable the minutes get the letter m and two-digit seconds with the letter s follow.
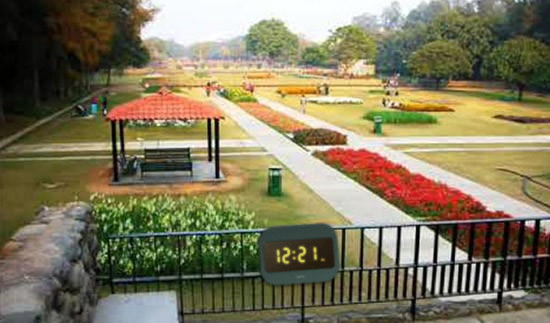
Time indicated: 12h21
